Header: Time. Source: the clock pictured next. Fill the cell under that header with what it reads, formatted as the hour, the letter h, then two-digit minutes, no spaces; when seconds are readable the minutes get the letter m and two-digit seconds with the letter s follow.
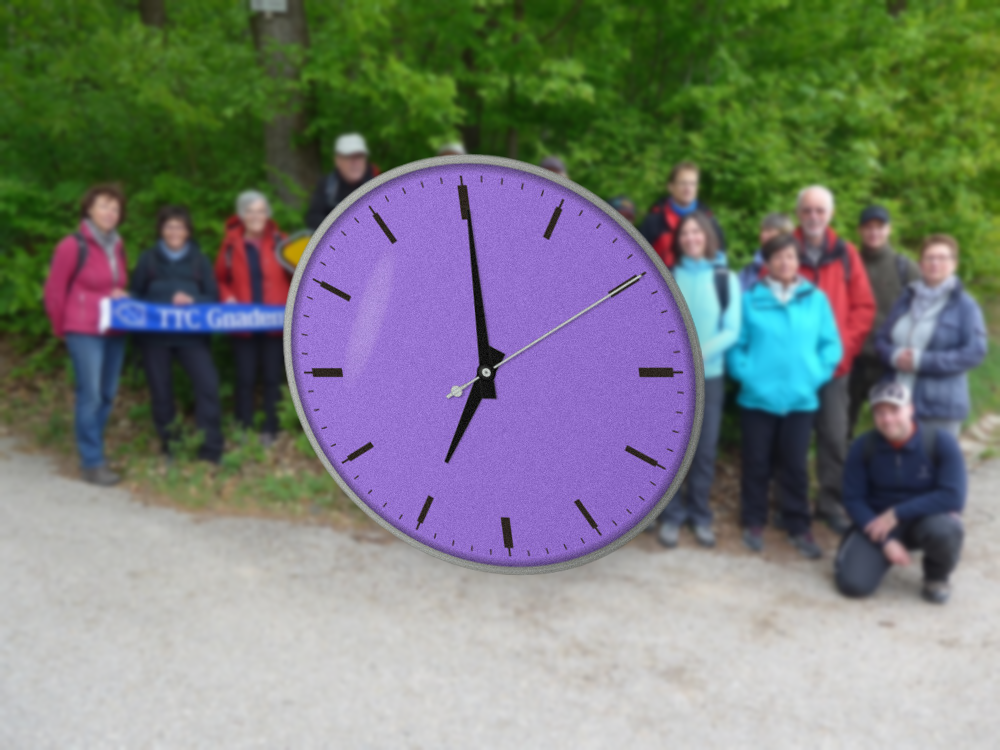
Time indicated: 7h00m10s
